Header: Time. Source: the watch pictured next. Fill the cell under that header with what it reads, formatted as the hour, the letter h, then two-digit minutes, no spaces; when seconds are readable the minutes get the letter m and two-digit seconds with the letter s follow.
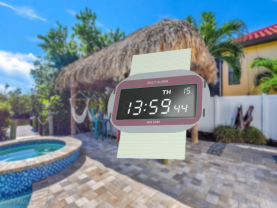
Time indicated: 13h59m44s
